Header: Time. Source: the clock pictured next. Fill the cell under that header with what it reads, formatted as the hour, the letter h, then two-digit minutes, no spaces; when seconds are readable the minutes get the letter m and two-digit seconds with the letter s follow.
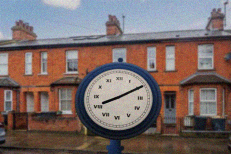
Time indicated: 8h10
